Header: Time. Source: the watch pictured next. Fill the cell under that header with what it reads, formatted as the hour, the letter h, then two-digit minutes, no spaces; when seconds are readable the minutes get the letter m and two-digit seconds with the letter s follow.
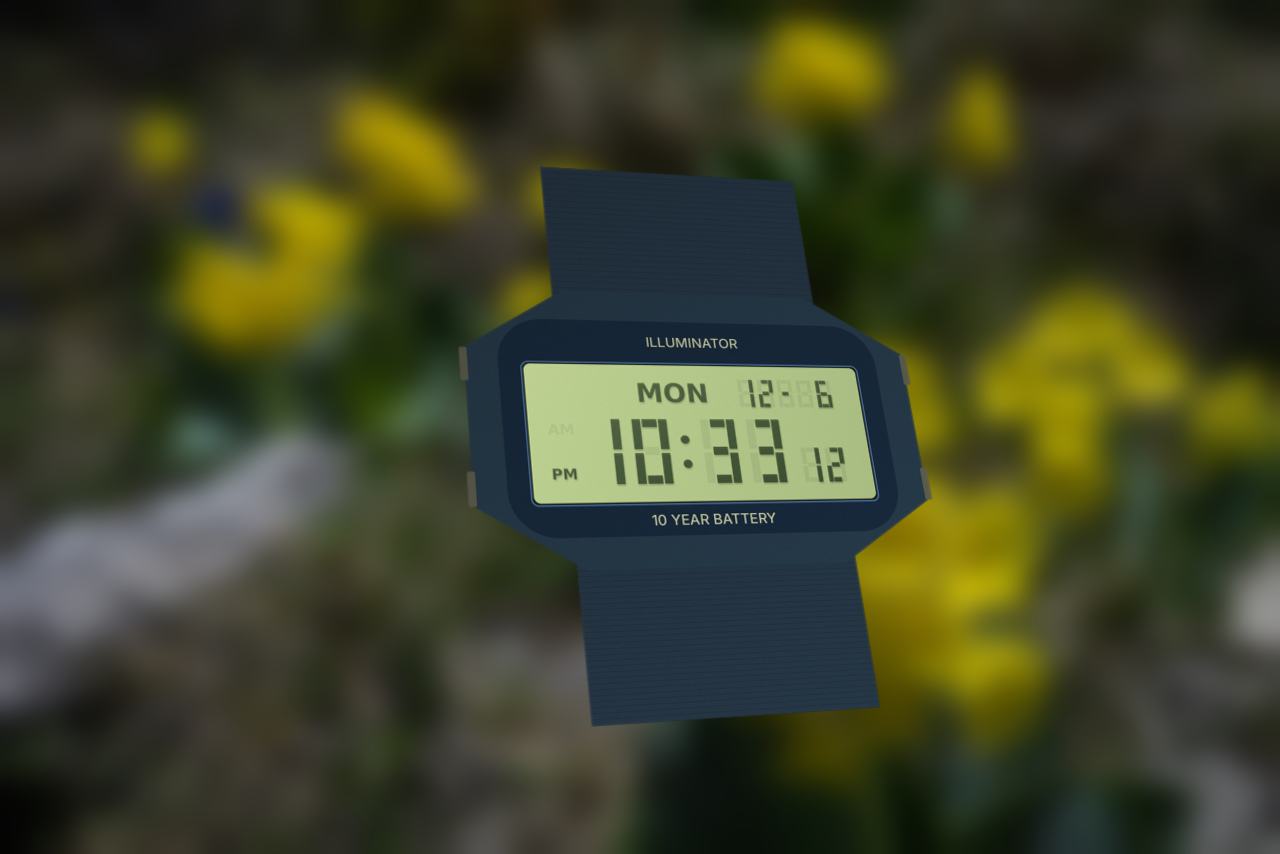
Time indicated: 10h33m12s
